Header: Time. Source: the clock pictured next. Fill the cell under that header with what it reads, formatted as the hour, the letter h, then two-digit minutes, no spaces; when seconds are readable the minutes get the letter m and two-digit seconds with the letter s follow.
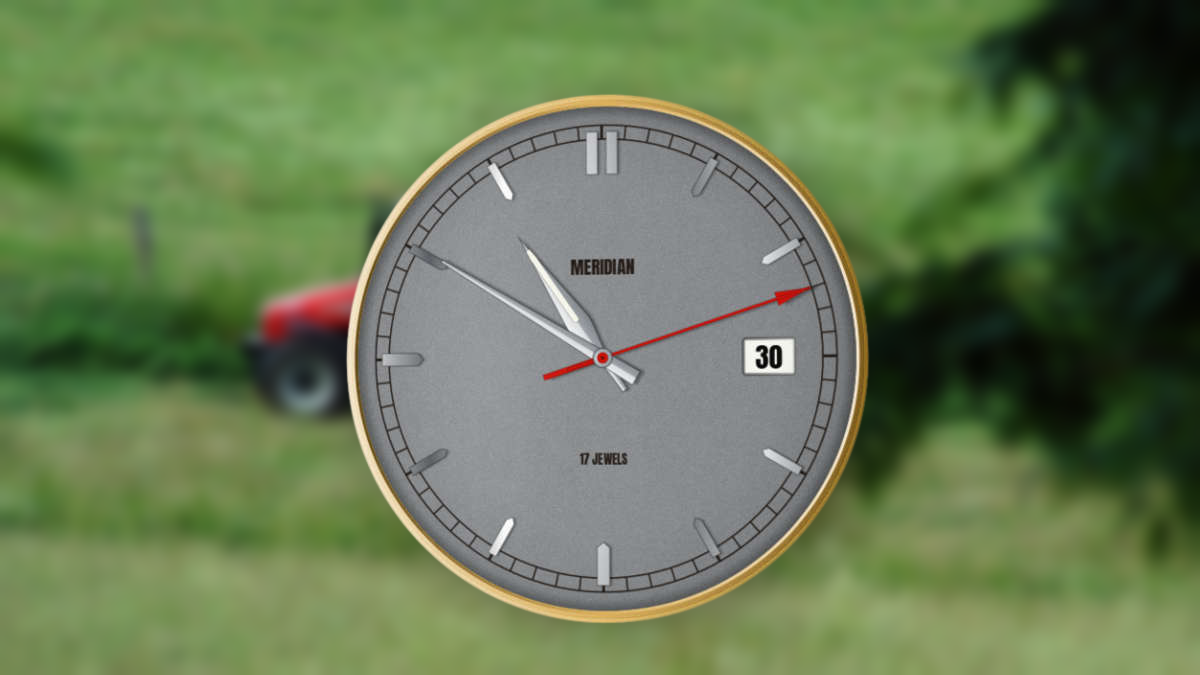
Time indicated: 10h50m12s
